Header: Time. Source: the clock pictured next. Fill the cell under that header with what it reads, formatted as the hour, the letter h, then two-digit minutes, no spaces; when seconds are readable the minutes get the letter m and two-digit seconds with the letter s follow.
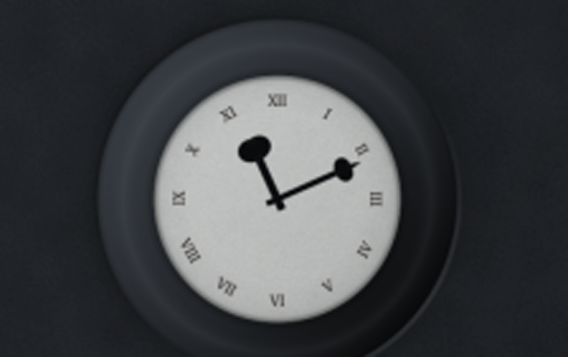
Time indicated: 11h11
